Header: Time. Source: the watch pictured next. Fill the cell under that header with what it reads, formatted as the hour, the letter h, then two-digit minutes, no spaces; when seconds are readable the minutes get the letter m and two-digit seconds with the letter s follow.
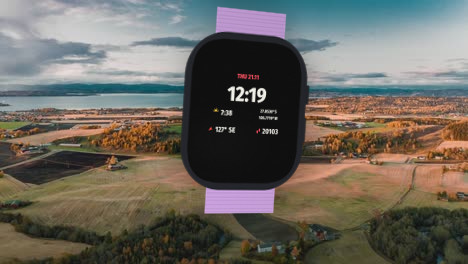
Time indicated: 12h19
